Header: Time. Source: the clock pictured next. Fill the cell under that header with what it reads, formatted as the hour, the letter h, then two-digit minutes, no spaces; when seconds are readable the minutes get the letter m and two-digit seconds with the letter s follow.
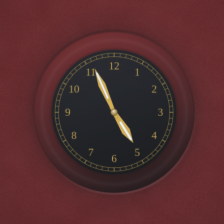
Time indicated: 4h56
